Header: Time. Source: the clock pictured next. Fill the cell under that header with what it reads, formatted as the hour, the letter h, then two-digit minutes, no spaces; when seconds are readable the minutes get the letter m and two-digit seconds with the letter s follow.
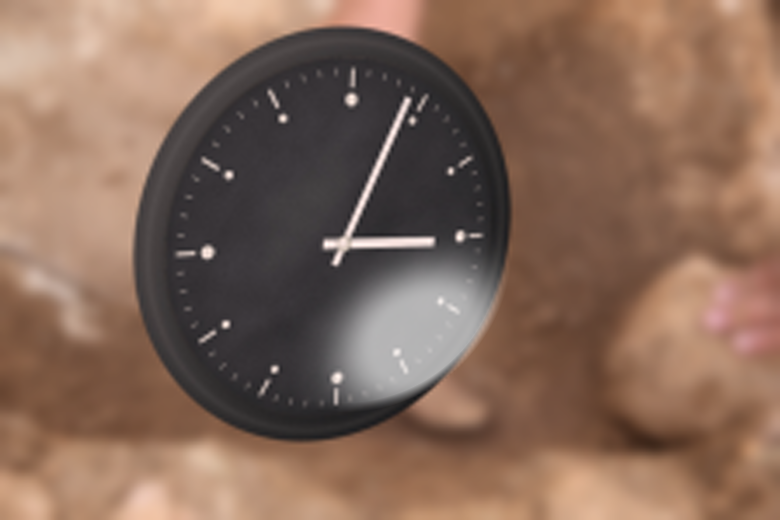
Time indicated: 3h04
